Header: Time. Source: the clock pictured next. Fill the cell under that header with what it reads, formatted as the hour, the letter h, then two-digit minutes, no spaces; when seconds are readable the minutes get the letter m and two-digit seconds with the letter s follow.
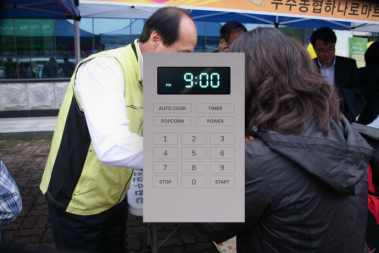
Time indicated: 9h00
